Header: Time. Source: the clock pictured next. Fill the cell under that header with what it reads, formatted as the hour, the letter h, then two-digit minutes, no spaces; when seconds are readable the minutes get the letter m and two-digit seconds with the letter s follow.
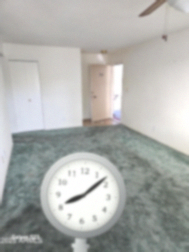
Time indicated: 8h08
